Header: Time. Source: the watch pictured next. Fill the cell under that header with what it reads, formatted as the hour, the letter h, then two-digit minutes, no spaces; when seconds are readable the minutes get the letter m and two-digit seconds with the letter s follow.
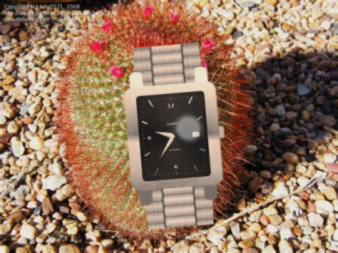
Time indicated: 9h36
